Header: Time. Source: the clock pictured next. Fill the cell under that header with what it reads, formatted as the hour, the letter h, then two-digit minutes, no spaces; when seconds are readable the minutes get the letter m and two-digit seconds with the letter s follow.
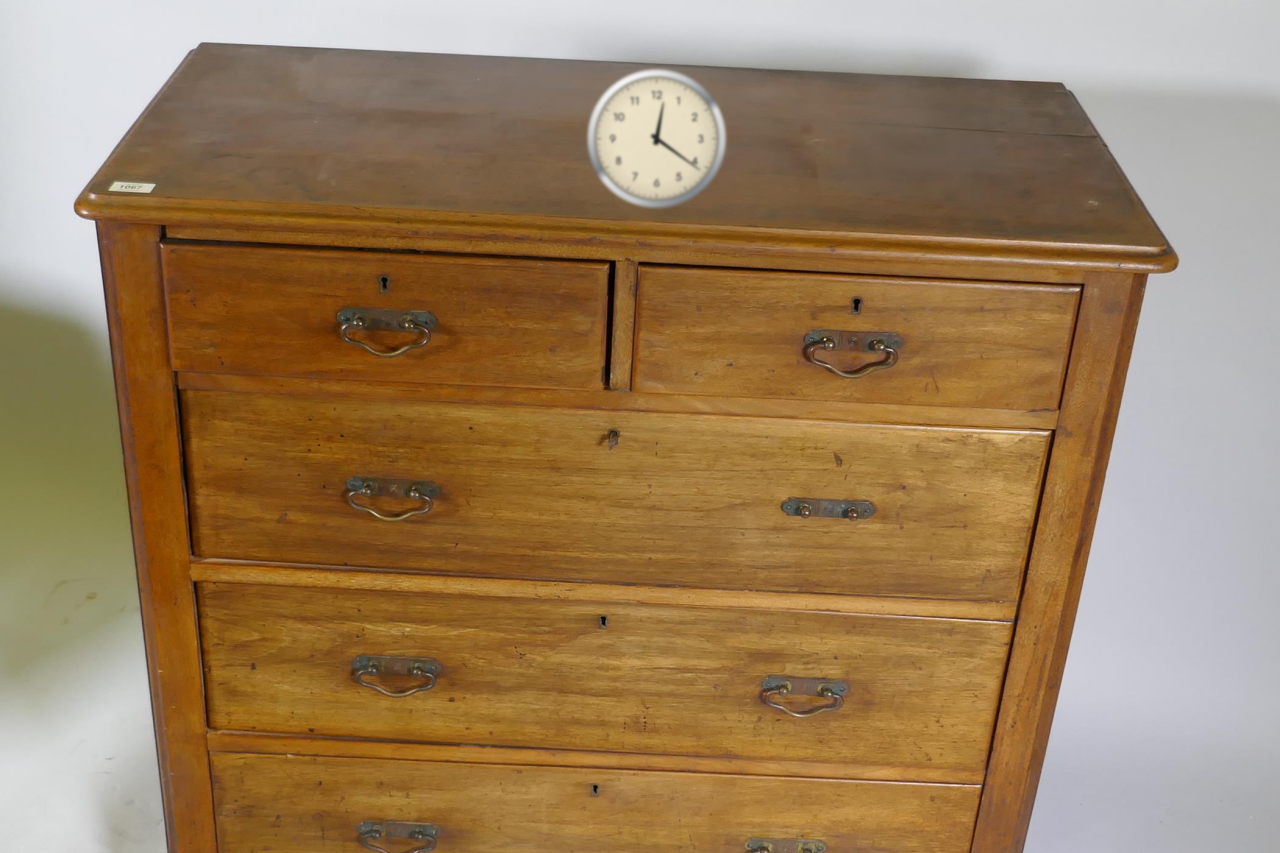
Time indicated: 12h21
